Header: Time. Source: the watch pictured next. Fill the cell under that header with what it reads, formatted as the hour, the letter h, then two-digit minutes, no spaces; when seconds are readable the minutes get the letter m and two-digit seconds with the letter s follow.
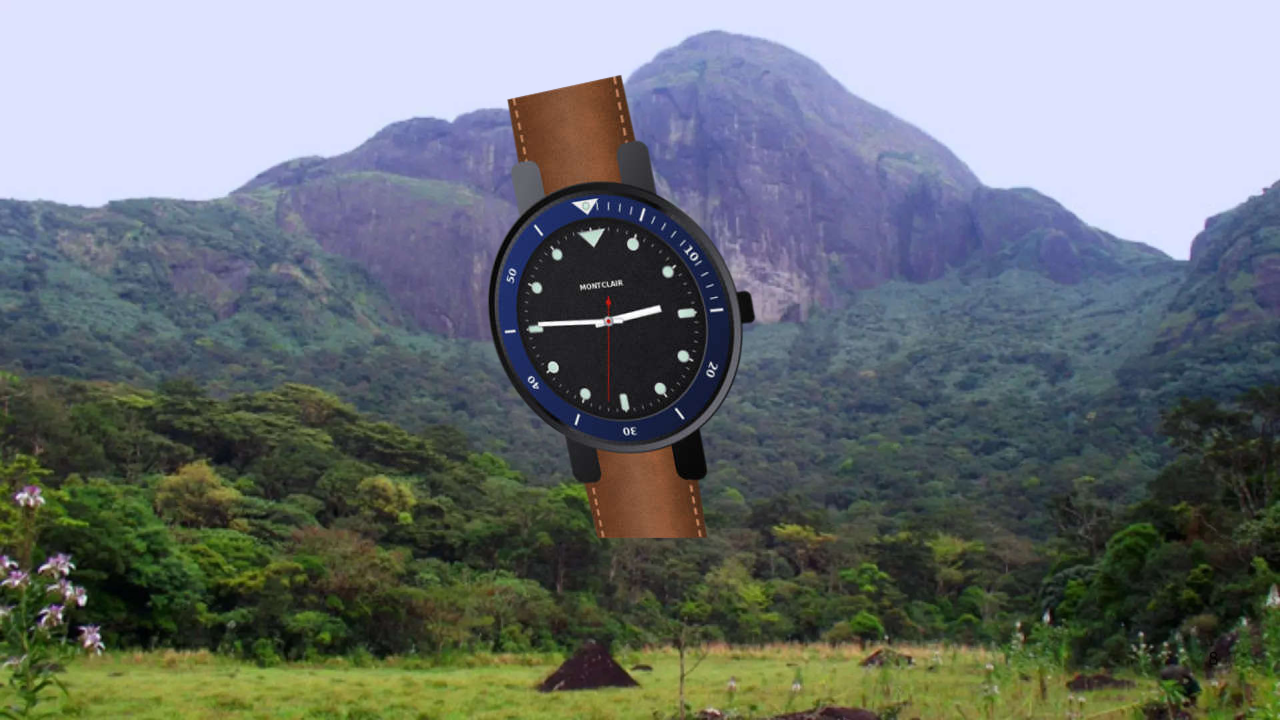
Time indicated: 2h45m32s
